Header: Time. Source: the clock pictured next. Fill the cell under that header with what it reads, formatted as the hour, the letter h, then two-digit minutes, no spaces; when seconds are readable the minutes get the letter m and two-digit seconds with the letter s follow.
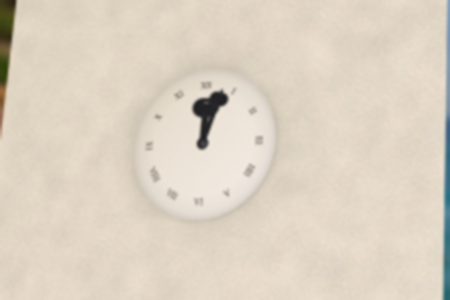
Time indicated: 12h03
